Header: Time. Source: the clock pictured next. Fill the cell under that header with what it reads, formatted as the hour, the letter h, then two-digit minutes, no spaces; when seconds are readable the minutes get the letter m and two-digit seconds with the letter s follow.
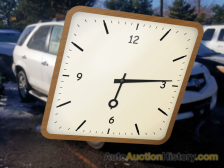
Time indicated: 6h14
